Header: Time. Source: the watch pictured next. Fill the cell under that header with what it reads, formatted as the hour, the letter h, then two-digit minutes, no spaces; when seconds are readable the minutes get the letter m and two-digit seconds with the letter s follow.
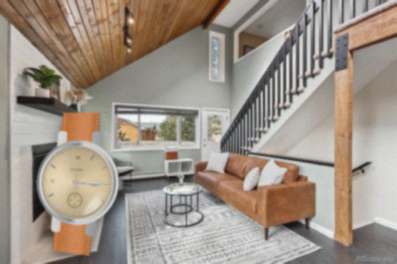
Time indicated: 3h15
